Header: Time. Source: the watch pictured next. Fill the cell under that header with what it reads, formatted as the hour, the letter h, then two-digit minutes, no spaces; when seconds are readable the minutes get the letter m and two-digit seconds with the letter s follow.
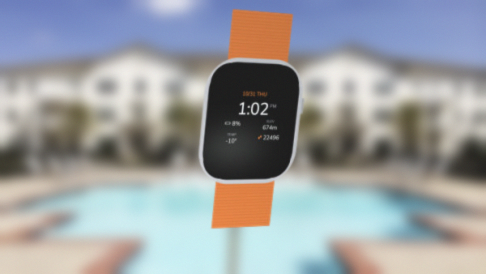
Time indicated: 1h02
